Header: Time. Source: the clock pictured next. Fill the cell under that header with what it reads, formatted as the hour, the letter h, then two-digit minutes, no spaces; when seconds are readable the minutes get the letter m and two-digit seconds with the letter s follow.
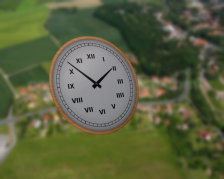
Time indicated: 1h52
